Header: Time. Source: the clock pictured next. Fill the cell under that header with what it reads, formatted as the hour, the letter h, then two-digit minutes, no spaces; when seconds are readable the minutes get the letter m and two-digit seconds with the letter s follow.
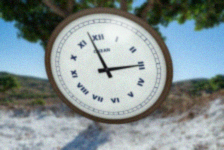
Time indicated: 2h58
